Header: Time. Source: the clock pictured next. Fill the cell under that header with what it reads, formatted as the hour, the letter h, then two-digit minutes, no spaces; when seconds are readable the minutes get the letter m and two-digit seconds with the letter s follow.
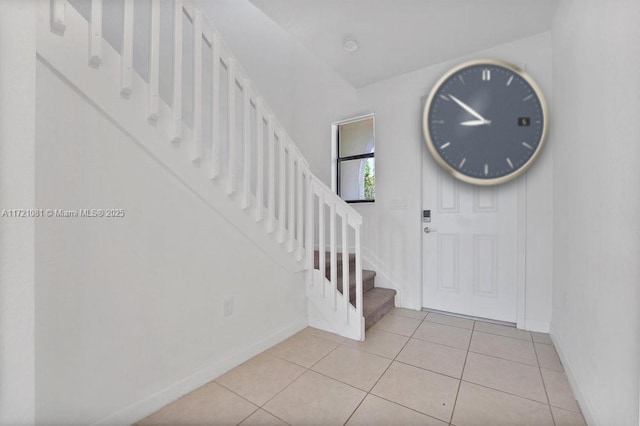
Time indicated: 8h51
